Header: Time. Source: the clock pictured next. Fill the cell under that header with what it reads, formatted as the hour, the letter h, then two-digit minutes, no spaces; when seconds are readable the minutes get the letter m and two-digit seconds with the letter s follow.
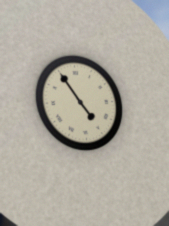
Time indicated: 4h55
